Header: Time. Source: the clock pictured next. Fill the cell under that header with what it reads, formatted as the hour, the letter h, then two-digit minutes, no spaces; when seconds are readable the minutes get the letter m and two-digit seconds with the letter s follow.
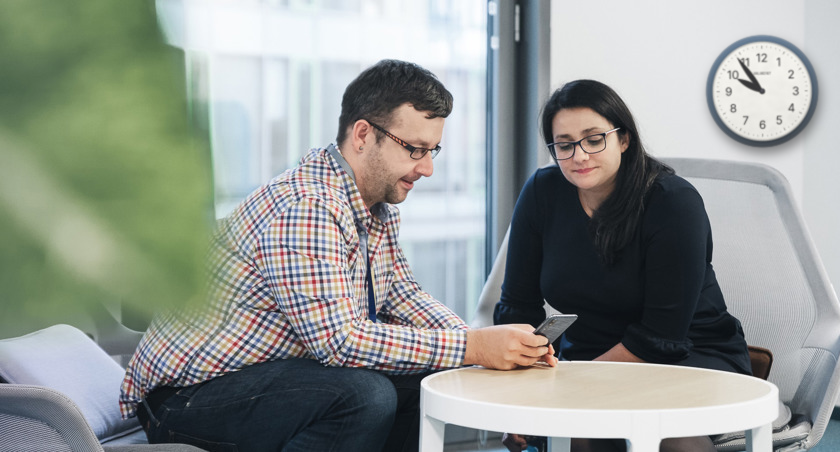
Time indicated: 9h54
